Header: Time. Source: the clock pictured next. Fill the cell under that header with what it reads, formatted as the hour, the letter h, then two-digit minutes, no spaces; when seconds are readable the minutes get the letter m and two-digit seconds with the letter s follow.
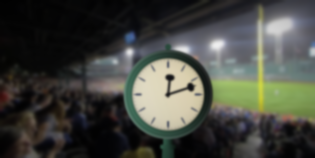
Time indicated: 12h12
